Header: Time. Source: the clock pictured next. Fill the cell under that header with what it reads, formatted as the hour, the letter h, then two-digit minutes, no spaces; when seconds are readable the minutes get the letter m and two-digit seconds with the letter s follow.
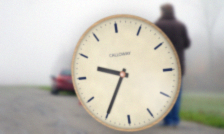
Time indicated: 9h35
